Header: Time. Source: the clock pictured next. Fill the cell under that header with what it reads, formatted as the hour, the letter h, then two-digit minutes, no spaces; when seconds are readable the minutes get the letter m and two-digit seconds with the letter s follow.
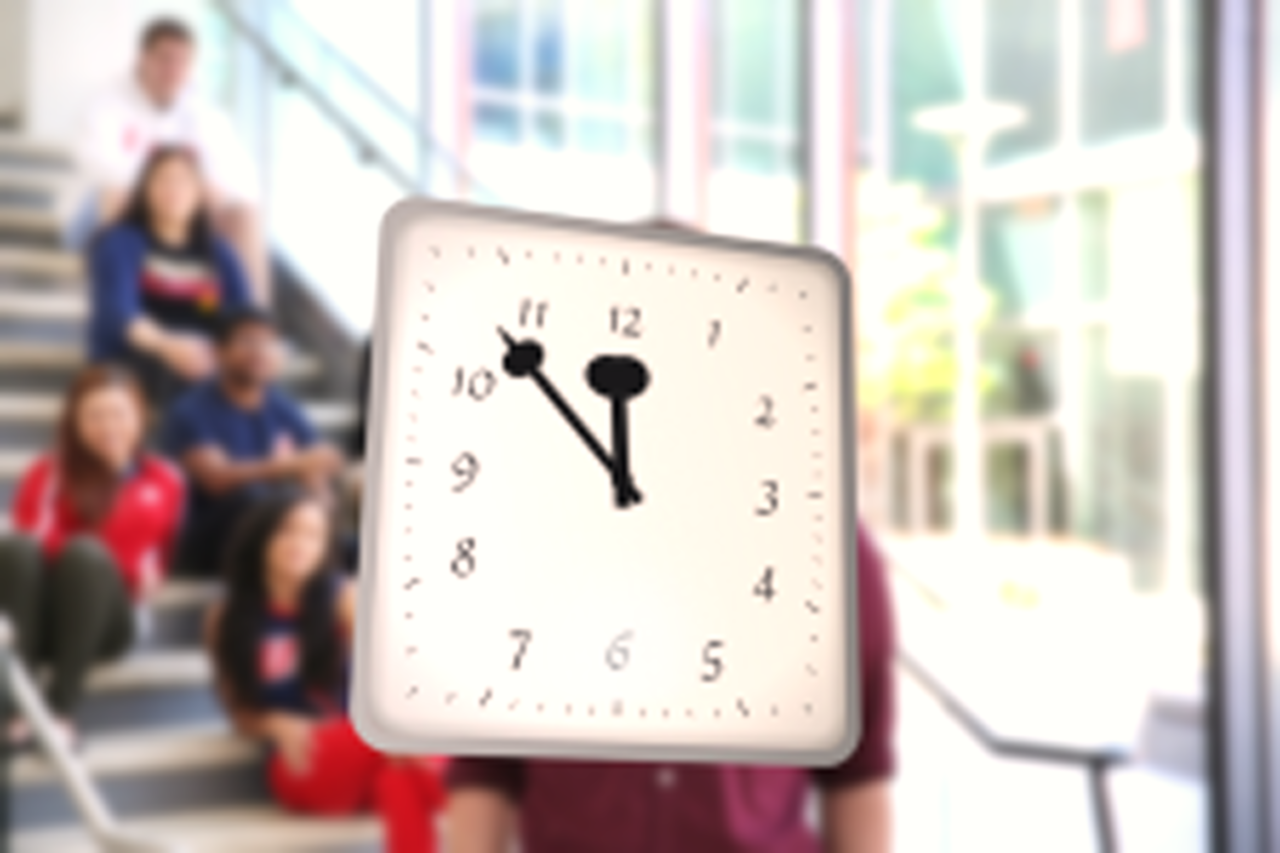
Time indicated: 11h53
